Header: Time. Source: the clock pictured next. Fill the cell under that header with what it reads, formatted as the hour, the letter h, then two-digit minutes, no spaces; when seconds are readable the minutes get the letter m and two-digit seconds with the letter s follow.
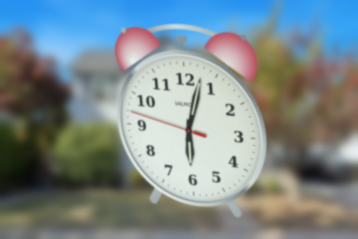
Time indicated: 6h02m47s
